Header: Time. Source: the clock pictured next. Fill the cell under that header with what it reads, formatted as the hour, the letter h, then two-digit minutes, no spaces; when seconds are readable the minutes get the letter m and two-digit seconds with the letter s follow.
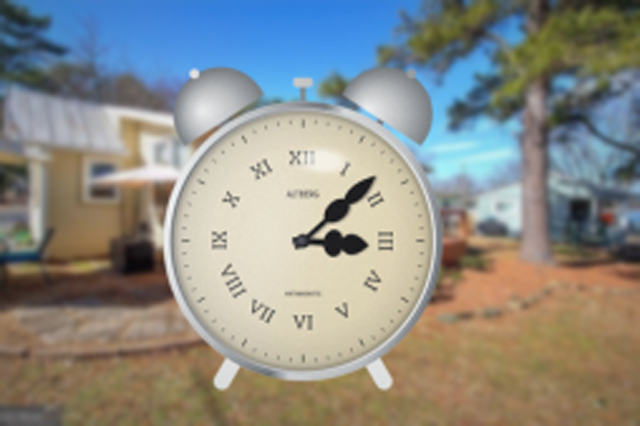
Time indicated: 3h08
